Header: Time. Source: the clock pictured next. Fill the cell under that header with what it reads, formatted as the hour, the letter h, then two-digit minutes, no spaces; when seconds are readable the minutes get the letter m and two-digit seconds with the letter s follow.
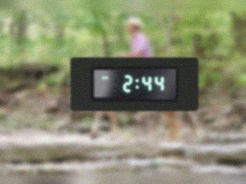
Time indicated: 2h44
